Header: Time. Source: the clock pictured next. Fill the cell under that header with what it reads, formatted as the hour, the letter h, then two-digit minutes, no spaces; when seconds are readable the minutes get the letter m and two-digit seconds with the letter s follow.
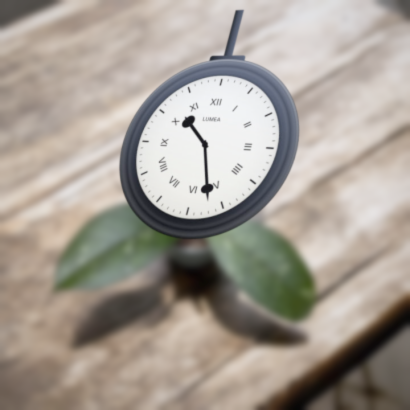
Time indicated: 10h27
